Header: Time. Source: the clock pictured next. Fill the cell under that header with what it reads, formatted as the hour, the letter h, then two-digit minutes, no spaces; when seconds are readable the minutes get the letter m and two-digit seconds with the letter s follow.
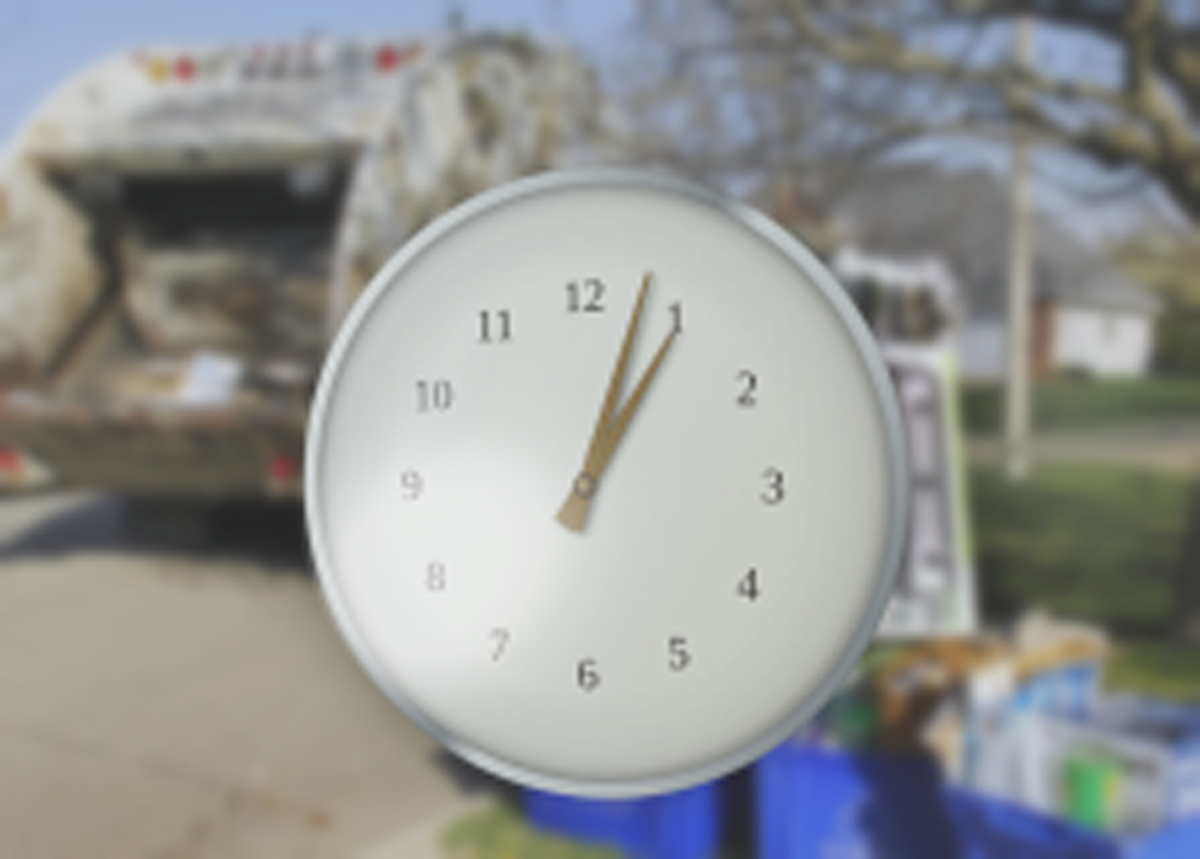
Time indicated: 1h03
